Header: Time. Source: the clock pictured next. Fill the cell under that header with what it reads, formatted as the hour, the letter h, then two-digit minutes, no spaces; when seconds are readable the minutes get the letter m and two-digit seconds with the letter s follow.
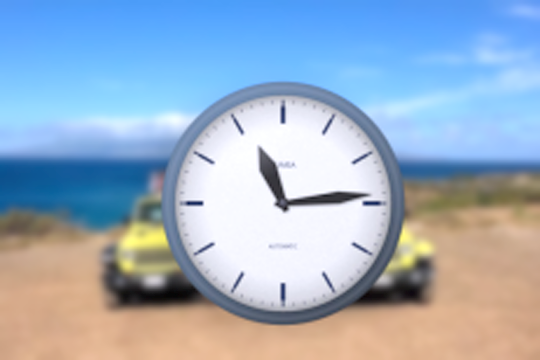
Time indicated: 11h14
